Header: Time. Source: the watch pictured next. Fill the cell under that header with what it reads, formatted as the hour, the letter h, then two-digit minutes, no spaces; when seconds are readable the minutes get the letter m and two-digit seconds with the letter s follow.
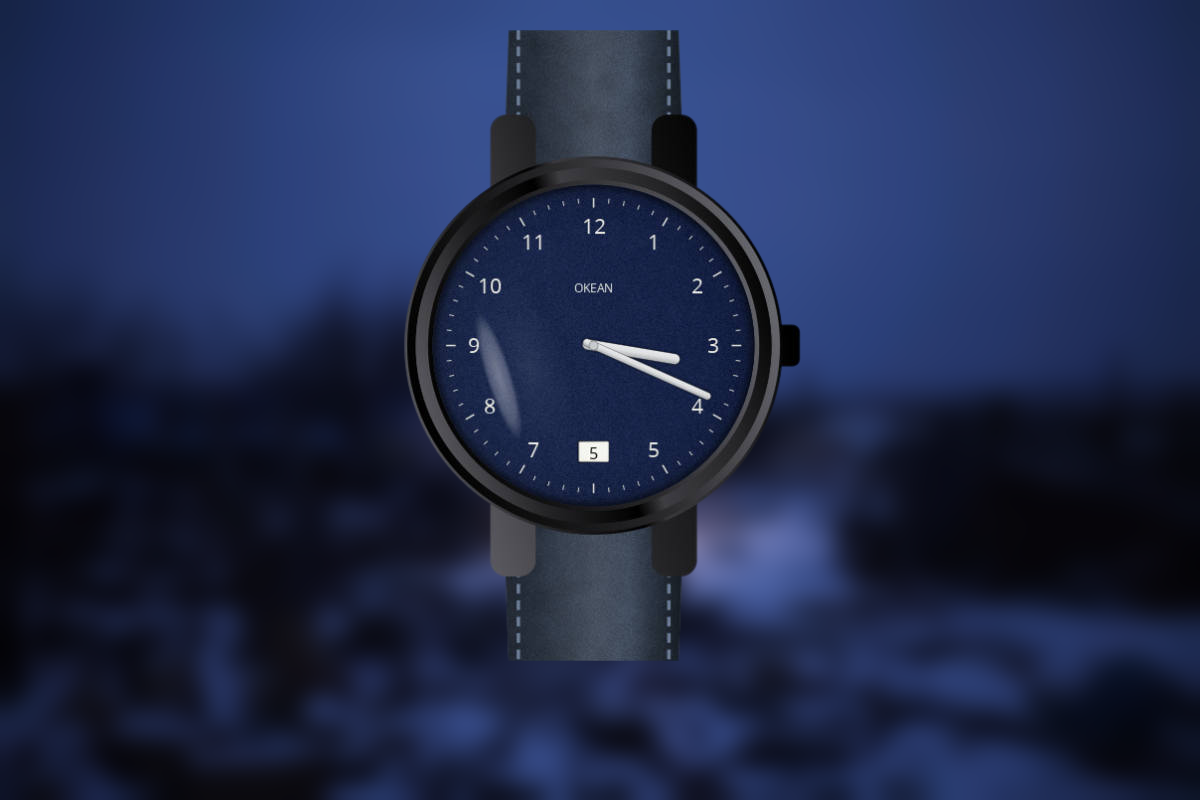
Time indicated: 3h19
